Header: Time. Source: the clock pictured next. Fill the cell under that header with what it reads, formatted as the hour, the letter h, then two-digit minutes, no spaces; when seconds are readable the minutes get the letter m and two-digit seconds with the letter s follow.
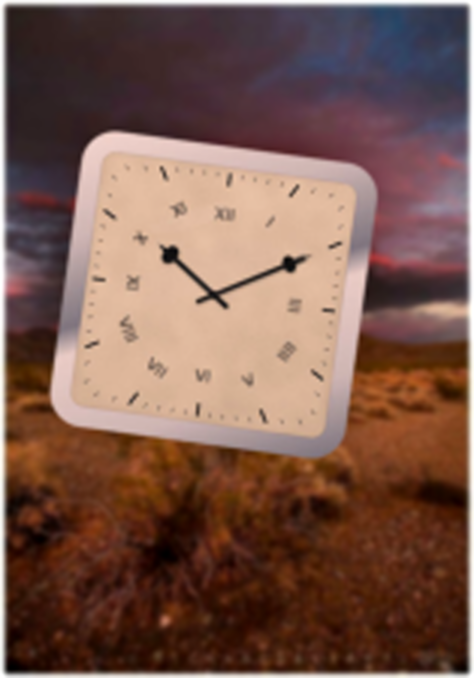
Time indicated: 10h10
